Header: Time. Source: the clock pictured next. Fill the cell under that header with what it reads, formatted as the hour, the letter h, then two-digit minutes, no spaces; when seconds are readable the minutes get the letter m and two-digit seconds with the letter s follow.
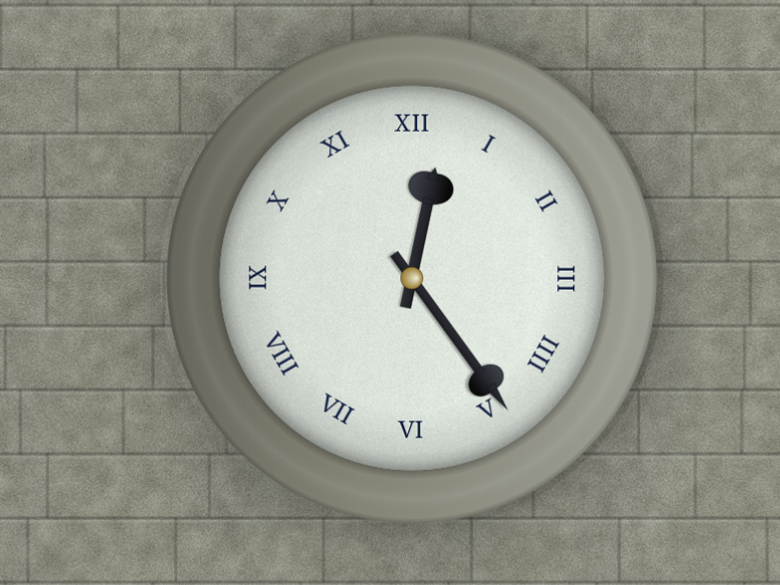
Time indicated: 12h24
